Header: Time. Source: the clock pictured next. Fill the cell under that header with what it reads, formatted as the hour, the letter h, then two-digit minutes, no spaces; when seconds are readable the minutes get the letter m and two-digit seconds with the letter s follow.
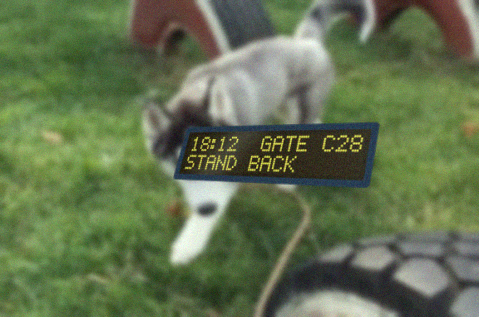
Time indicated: 18h12
